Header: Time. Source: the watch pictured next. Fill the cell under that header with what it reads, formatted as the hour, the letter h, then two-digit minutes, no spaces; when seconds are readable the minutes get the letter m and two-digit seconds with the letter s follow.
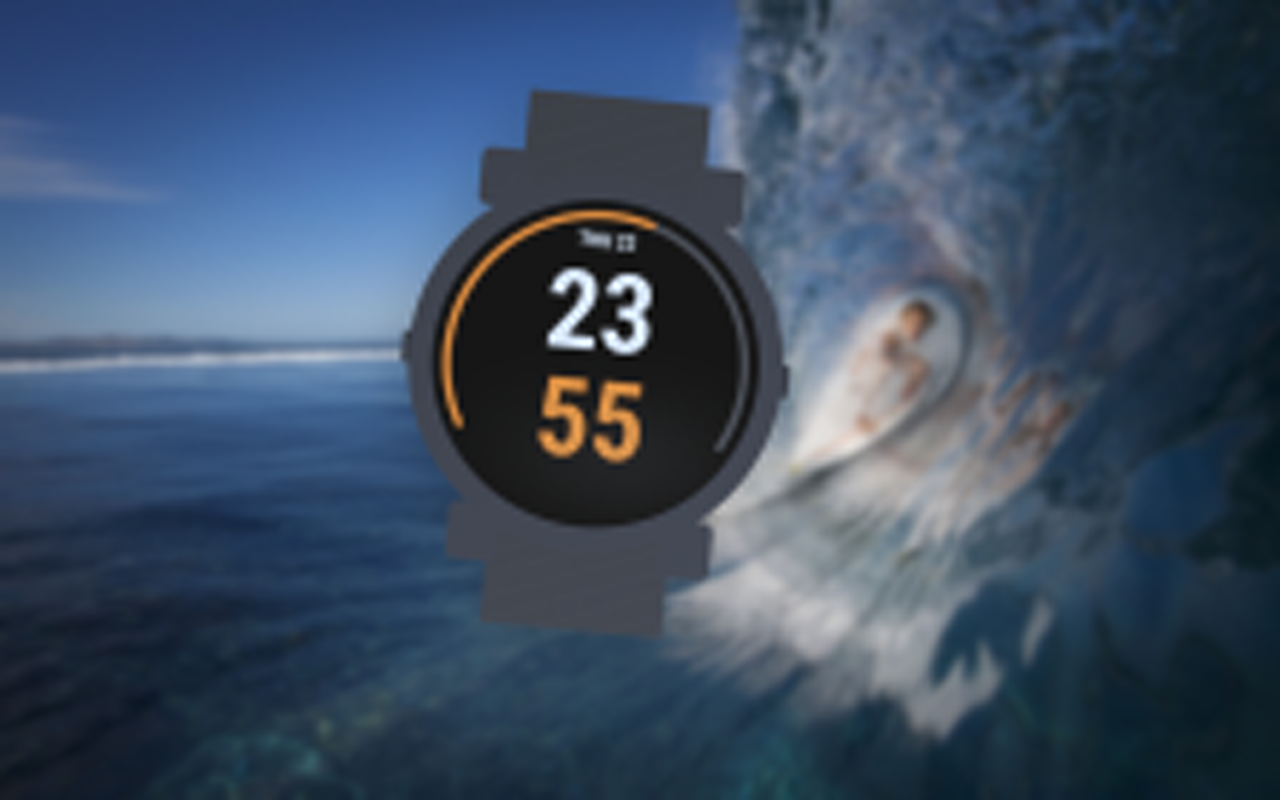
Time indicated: 23h55
